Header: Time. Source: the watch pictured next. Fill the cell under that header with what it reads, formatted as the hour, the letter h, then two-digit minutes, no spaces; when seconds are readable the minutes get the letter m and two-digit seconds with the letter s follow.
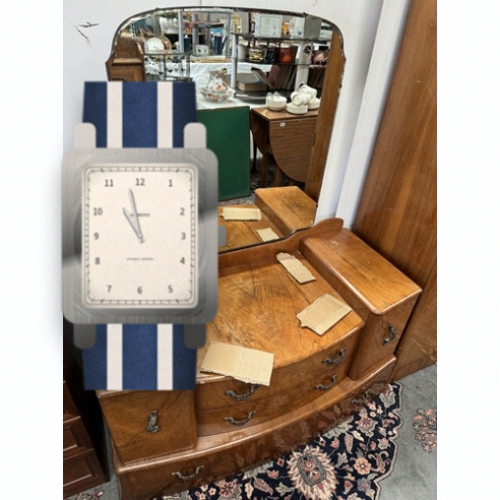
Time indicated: 10h58
